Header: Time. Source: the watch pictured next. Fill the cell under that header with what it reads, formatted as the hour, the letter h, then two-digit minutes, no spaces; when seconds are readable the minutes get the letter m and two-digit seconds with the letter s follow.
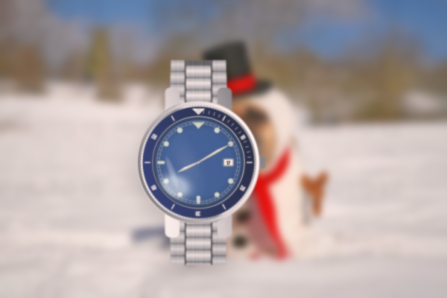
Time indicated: 8h10
